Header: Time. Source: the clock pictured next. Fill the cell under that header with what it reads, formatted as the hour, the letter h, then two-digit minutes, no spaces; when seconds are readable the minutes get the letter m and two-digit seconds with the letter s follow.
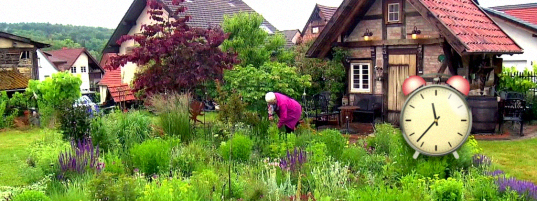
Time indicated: 11h37
